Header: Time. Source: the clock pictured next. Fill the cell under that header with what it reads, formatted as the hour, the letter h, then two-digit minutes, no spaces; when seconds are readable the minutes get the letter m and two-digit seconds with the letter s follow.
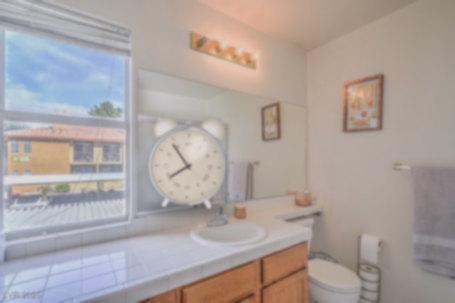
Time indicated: 7h54
